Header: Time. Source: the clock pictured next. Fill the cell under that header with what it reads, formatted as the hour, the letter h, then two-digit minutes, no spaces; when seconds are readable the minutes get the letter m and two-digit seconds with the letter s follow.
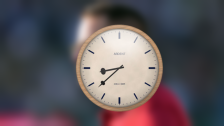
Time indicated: 8h38
